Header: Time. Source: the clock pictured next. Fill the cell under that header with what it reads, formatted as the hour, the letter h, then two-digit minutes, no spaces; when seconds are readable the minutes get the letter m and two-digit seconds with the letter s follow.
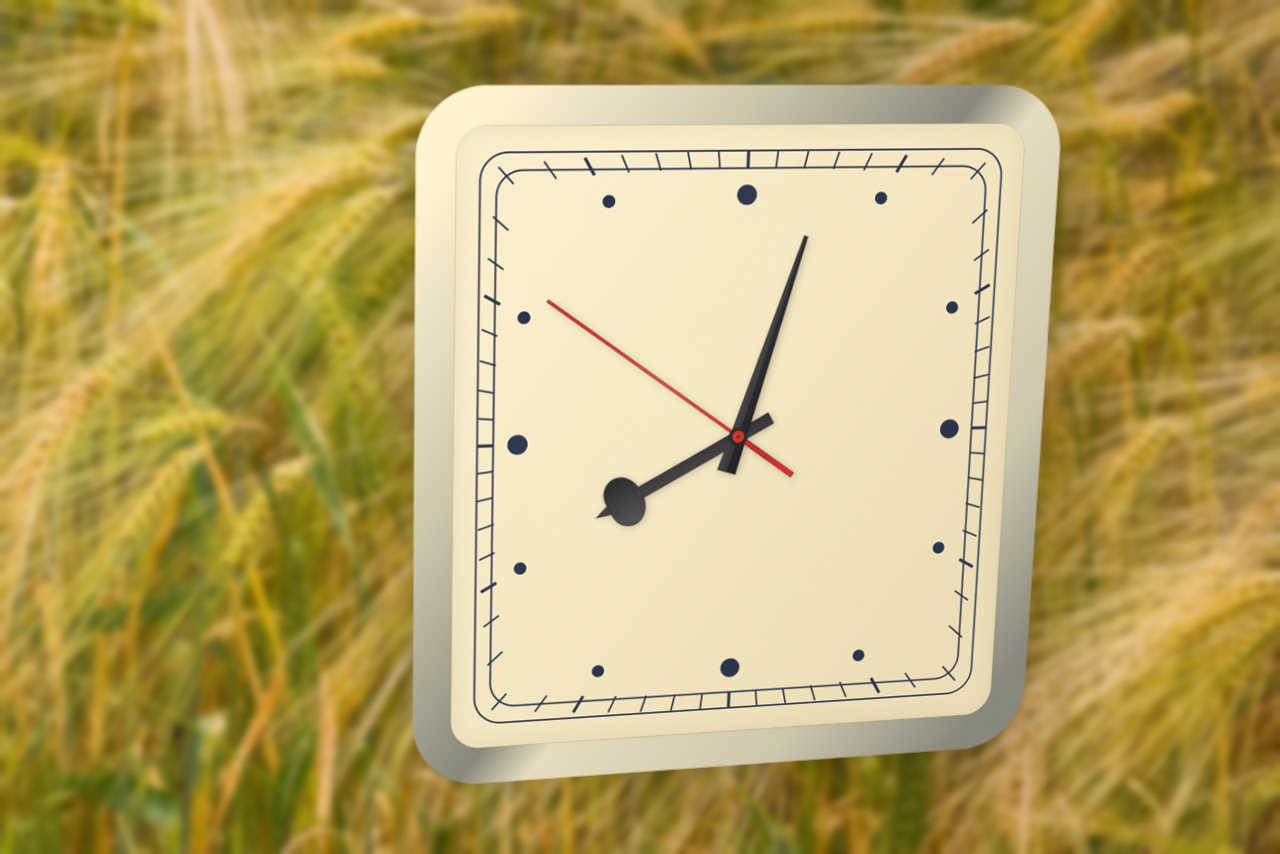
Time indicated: 8h02m51s
